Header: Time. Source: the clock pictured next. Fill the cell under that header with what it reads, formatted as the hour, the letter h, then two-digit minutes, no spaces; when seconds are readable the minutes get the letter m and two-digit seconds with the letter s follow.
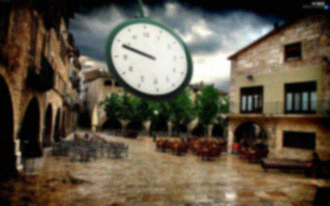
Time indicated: 9h49
